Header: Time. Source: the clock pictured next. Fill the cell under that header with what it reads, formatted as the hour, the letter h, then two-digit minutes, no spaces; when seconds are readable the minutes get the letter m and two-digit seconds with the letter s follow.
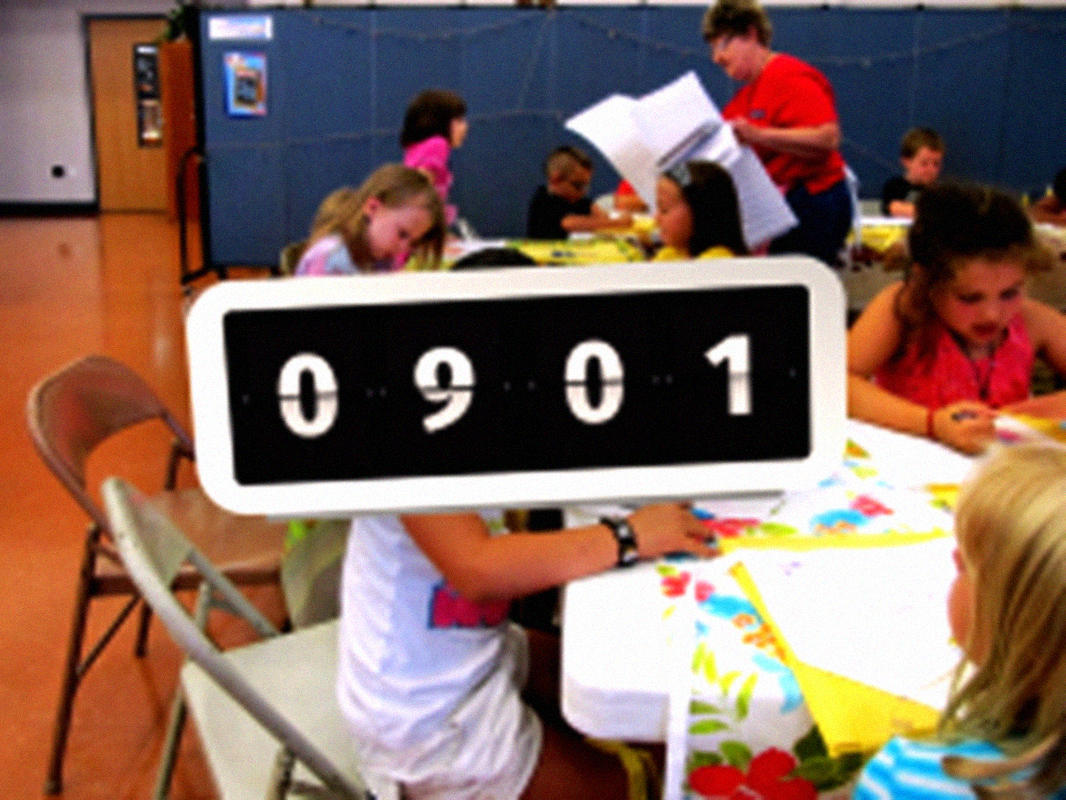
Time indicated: 9h01
